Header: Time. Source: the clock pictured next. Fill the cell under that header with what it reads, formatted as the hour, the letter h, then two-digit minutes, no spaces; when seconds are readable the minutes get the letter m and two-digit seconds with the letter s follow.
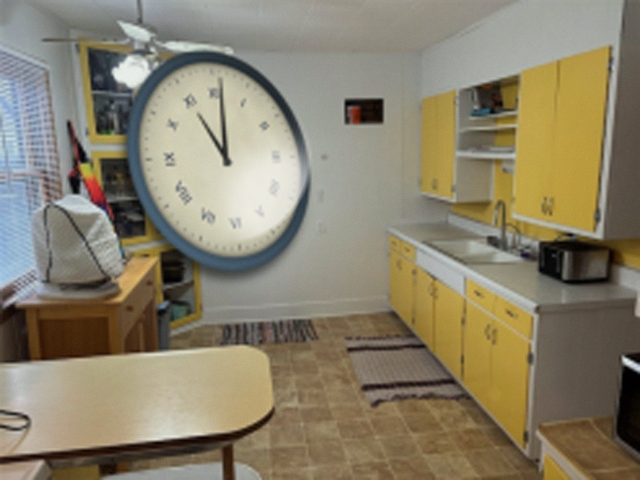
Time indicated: 11h01
